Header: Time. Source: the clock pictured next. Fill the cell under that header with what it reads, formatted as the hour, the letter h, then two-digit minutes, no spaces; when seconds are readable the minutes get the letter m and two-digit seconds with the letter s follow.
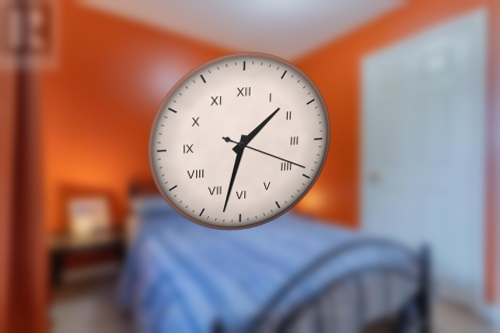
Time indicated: 1h32m19s
